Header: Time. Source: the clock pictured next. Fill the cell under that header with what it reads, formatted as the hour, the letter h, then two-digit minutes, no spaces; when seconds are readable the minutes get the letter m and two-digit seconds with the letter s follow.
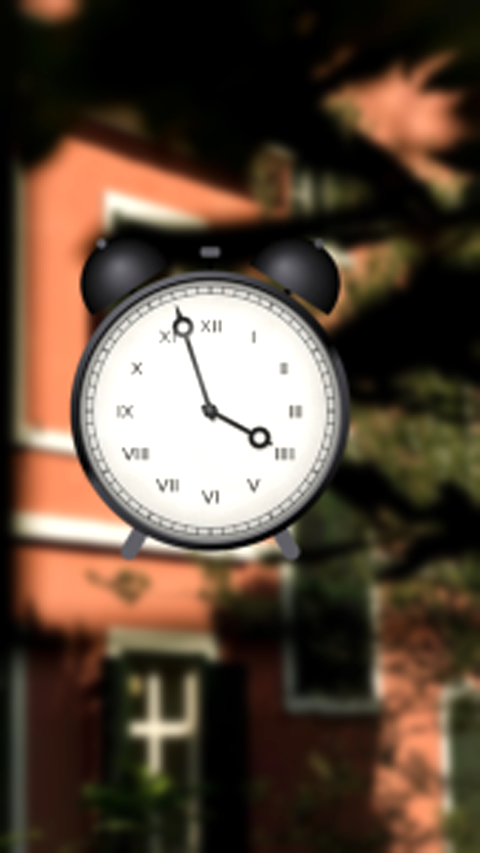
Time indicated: 3h57
